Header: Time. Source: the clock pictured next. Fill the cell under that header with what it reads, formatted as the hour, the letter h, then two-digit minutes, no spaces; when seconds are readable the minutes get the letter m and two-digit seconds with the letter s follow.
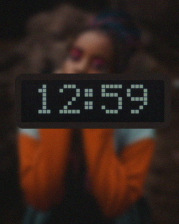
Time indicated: 12h59
